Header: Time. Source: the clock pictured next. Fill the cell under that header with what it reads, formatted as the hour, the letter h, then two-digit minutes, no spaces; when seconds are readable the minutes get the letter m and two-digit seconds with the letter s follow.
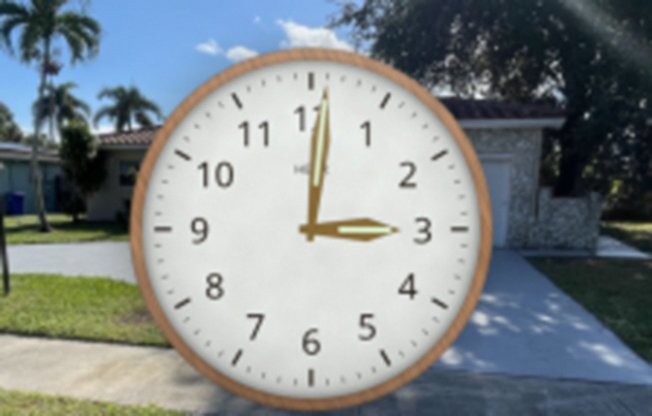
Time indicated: 3h01
